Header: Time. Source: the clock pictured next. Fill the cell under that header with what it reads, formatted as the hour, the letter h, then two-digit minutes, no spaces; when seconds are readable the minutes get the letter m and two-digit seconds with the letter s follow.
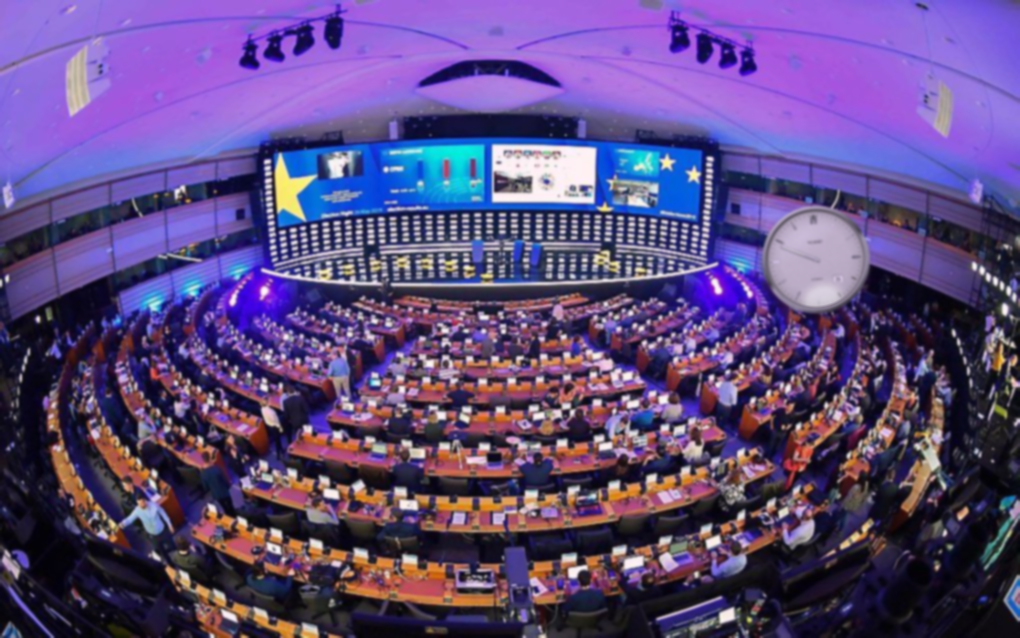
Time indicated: 9h49
